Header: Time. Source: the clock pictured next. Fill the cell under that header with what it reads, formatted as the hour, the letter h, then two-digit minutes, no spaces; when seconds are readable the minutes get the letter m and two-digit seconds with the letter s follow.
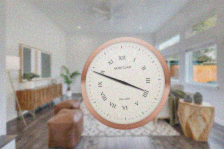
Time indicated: 3h49
